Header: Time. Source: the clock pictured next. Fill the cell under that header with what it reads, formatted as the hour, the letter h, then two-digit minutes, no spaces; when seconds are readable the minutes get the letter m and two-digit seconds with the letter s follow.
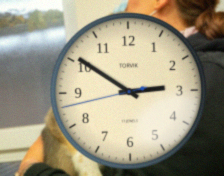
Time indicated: 2h50m43s
